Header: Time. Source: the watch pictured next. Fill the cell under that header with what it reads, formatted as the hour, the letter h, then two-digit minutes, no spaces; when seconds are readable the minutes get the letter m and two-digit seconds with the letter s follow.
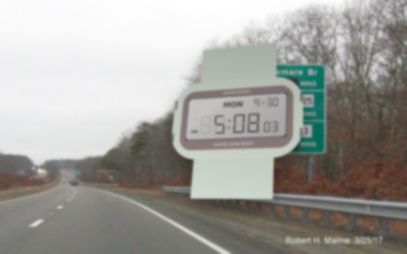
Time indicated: 5h08
